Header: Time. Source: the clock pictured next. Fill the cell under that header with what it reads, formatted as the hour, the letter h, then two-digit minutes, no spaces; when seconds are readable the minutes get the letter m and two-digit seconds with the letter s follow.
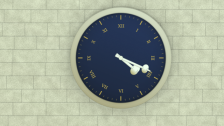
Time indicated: 4h19
